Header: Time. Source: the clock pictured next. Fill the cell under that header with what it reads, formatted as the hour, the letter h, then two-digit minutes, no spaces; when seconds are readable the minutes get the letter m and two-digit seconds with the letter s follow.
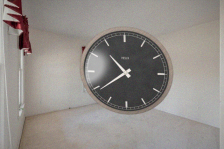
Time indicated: 10h39
